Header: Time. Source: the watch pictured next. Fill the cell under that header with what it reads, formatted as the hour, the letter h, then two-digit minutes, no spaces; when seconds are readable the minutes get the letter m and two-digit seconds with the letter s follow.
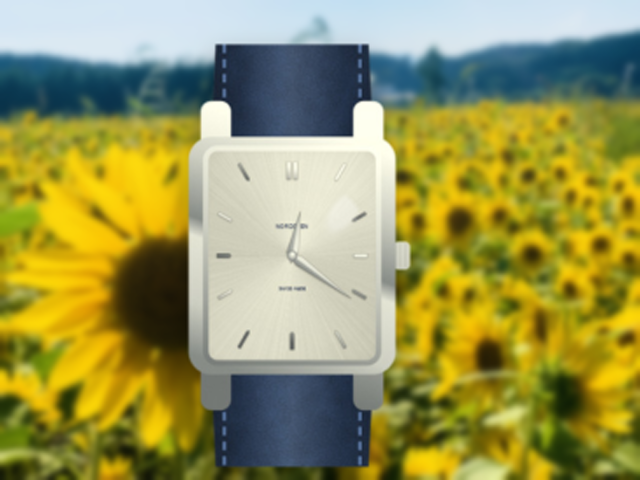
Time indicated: 12h21
